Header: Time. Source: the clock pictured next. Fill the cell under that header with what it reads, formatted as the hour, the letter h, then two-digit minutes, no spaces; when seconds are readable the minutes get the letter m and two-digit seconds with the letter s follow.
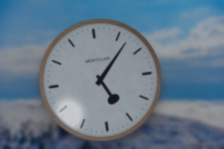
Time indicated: 5h07
